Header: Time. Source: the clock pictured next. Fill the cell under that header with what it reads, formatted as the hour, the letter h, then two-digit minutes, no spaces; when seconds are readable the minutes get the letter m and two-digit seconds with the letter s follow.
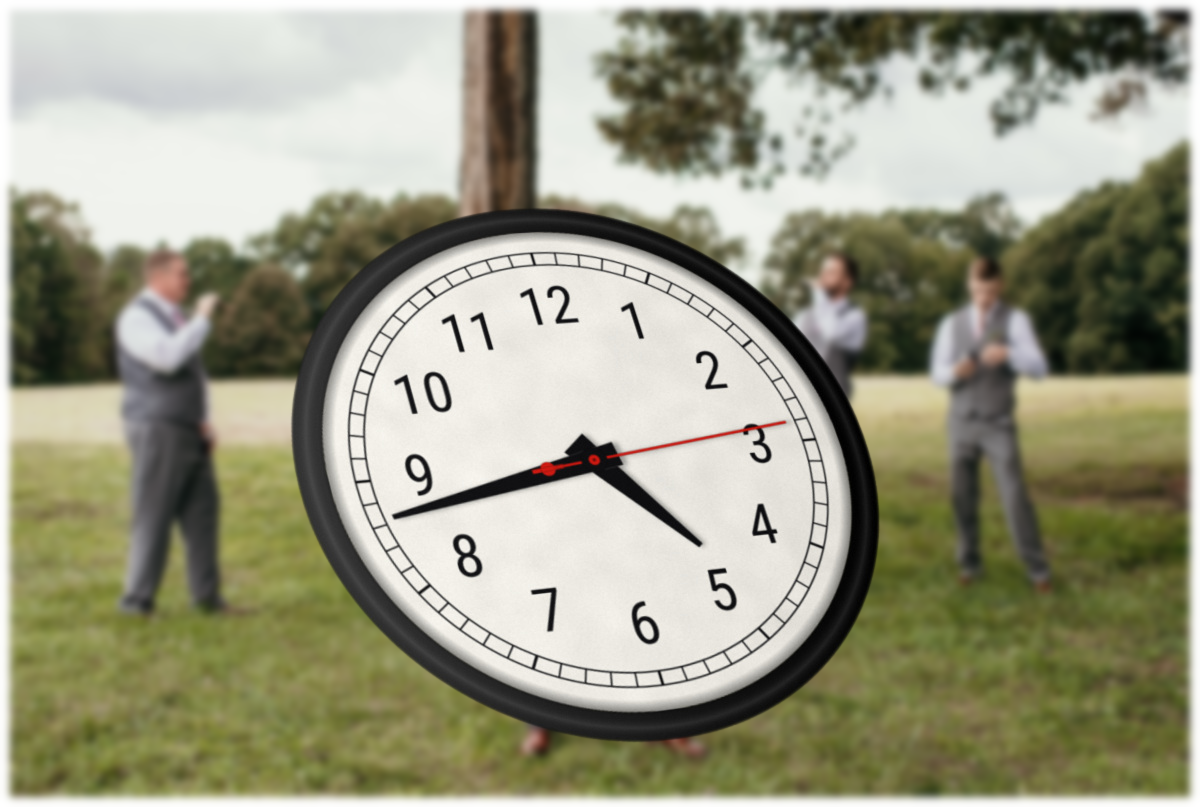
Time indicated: 4h43m14s
